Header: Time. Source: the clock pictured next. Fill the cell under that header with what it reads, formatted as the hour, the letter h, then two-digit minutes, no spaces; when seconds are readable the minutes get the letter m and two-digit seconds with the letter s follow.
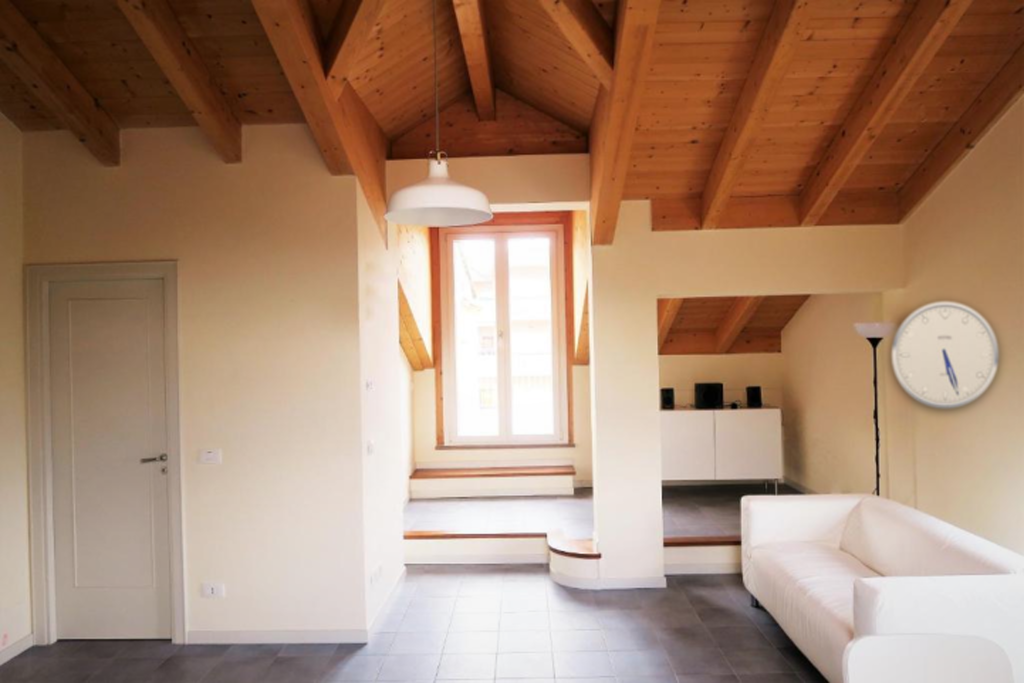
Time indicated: 5h27
